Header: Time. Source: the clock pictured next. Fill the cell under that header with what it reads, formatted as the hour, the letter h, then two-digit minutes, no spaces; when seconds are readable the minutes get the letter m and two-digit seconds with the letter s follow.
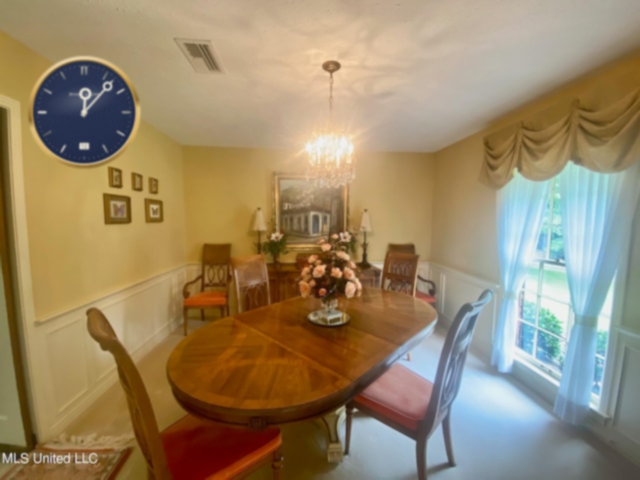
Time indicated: 12h07
